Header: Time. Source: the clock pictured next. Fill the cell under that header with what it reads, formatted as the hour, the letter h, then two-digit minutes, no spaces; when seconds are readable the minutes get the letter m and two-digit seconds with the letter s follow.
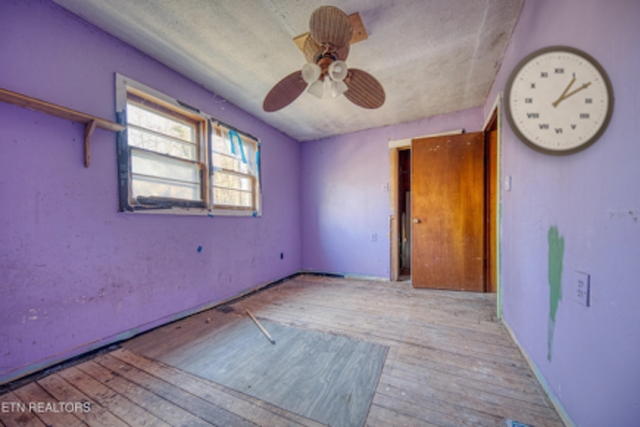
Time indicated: 1h10
